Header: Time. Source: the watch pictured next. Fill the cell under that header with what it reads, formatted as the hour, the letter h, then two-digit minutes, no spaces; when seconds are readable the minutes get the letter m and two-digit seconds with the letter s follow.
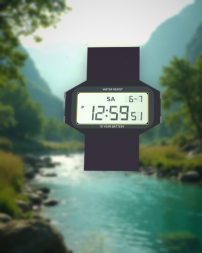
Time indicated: 12h59m51s
